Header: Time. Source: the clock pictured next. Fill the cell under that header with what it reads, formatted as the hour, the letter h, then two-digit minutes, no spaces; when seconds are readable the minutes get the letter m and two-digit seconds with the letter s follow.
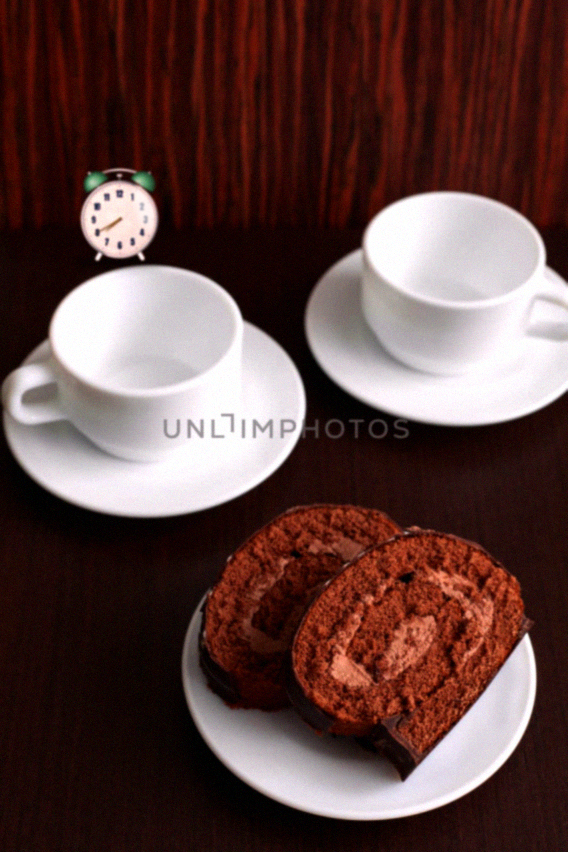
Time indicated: 7h40
